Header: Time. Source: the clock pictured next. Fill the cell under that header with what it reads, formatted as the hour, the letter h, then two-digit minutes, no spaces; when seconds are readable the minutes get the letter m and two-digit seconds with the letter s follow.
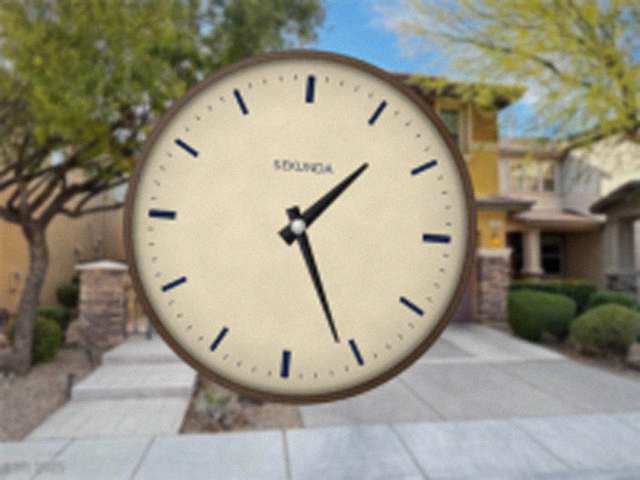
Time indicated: 1h26
